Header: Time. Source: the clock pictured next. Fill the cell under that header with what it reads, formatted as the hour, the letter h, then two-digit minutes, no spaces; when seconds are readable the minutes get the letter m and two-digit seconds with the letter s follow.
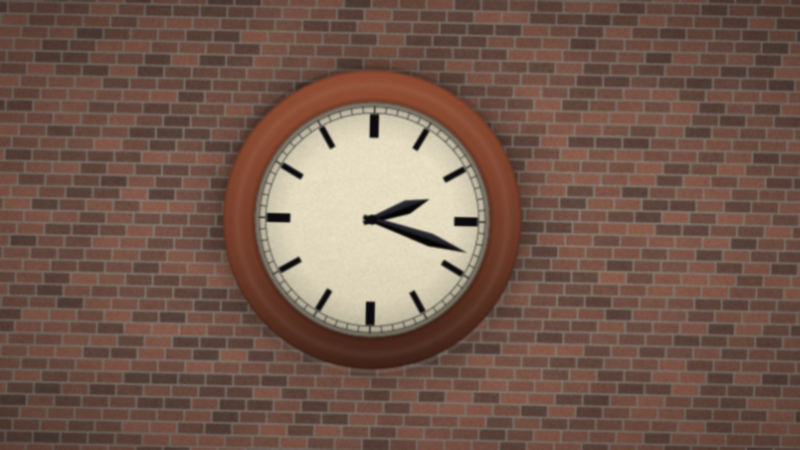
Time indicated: 2h18
